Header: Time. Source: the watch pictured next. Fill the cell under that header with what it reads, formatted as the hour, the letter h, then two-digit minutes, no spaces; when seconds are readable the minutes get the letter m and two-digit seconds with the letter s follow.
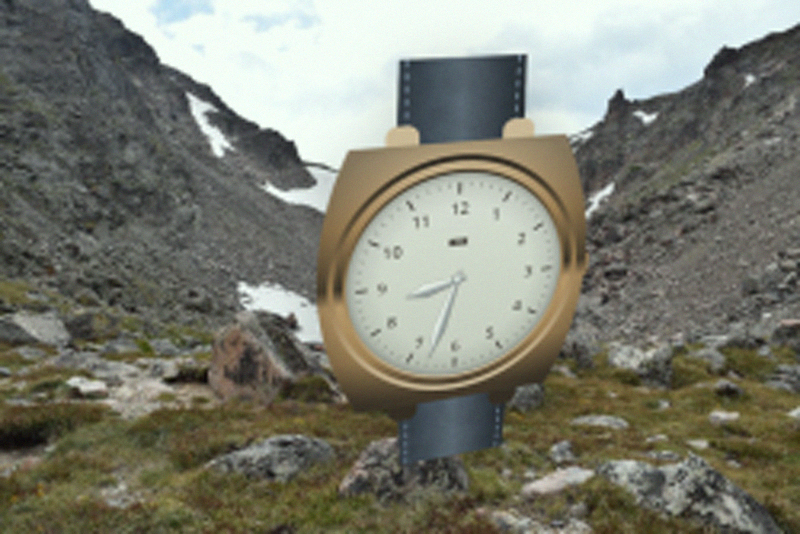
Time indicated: 8h33
